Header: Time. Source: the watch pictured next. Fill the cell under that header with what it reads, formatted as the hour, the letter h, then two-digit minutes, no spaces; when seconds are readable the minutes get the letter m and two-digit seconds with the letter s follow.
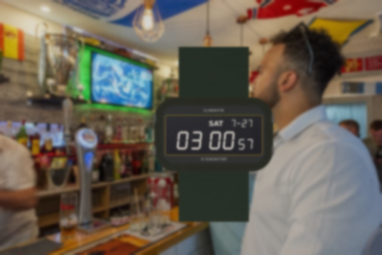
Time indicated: 3h00
